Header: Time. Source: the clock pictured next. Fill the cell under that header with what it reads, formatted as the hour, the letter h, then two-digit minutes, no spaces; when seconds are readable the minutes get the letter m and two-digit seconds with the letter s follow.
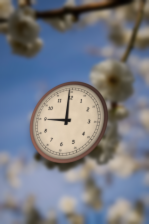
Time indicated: 8h59
